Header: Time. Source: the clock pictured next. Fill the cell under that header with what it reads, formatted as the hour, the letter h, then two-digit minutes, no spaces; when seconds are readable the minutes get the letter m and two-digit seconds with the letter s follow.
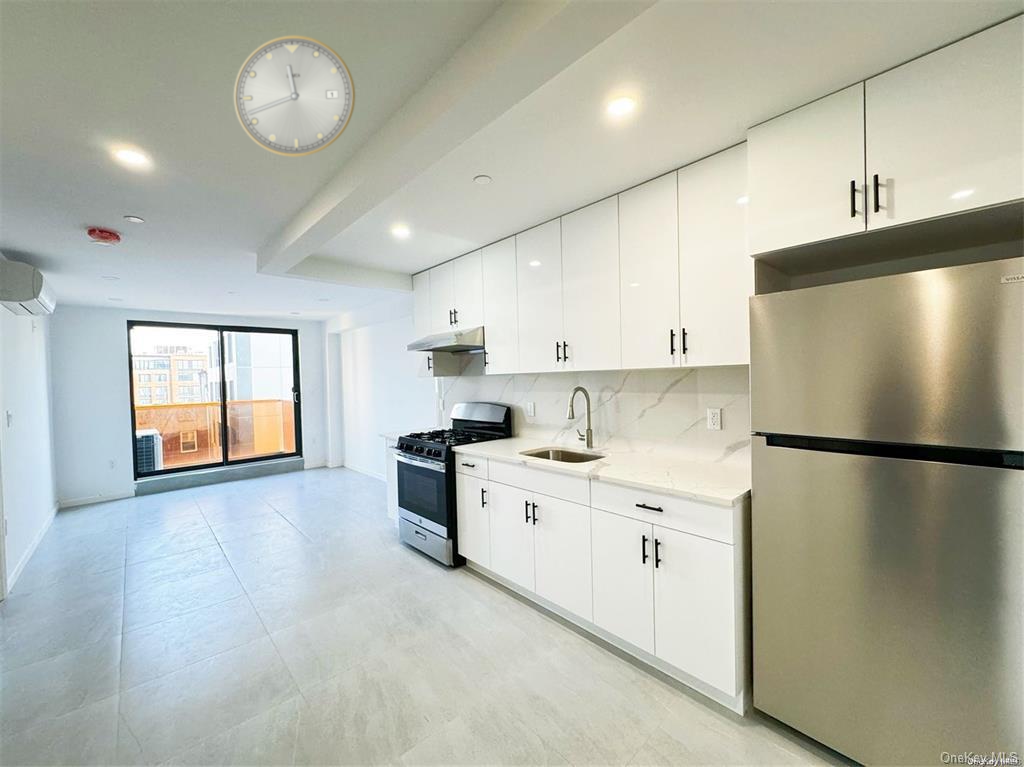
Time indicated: 11h42
